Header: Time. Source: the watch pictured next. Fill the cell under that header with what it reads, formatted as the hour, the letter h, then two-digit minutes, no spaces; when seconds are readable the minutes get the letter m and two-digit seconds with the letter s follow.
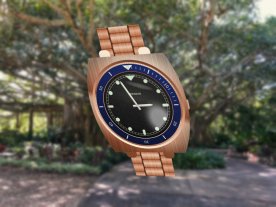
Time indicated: 2h56
